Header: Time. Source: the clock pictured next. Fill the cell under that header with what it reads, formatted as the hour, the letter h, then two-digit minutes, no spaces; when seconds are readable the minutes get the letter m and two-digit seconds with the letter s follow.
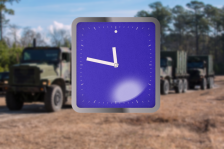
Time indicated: 11h47
